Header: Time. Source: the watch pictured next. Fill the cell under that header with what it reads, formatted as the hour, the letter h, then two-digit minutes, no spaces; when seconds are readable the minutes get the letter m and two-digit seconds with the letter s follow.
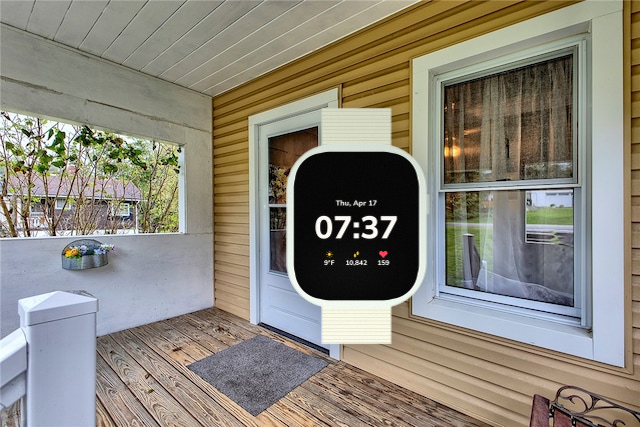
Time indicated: 7h37
